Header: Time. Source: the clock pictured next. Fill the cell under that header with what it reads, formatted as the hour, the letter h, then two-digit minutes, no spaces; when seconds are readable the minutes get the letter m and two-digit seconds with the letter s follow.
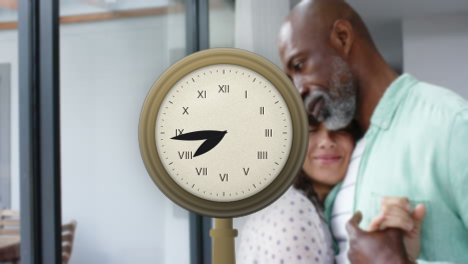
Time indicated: 7h44
